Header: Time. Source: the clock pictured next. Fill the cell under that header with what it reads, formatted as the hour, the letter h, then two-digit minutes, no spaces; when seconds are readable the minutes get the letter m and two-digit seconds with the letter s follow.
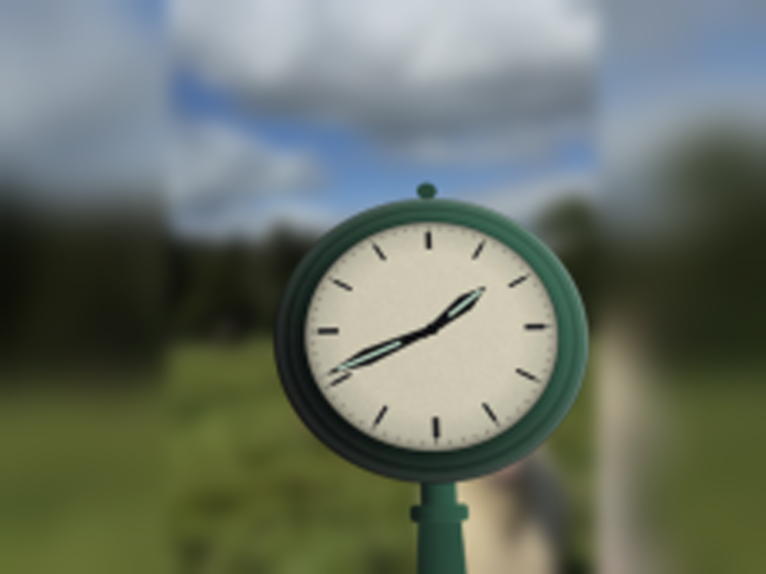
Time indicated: 1h41
